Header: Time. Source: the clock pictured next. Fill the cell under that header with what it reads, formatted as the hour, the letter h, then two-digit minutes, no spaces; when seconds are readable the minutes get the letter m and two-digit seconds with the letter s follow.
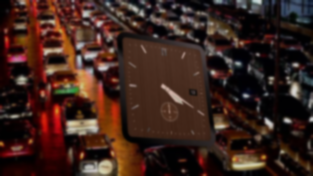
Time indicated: 4h20
